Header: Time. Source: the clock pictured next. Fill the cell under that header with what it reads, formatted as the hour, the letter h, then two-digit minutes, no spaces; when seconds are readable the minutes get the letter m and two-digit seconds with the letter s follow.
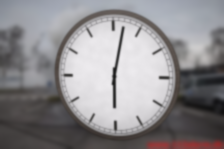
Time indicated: 6h02
